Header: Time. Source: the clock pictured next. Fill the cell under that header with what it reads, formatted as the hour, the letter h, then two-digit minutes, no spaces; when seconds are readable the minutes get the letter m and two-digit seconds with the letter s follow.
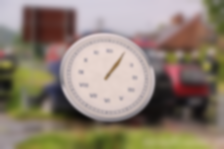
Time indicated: 1h05
